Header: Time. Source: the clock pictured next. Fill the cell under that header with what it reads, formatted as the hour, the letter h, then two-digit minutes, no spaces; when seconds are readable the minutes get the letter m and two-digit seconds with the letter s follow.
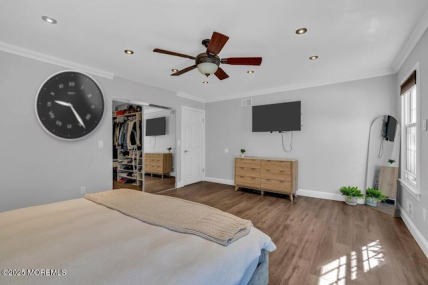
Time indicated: 9h24
